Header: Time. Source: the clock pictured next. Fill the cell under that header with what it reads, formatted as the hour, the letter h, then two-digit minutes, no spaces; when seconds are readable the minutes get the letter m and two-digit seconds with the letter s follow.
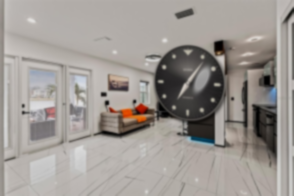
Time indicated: 7h06
